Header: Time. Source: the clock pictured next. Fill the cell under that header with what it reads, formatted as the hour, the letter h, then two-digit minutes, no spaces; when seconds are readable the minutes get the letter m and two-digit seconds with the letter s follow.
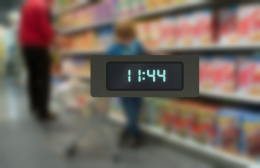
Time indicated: 11h44
